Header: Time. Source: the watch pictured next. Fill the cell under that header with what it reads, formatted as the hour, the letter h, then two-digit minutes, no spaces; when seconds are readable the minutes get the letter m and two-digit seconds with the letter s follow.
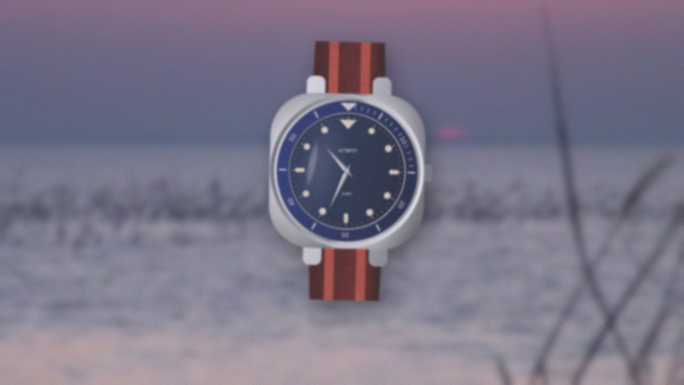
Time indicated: 10h34
